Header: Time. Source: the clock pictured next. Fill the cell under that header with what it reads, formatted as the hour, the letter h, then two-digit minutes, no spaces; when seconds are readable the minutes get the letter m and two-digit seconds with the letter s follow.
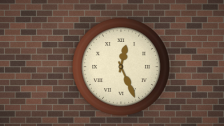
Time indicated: 12h26
